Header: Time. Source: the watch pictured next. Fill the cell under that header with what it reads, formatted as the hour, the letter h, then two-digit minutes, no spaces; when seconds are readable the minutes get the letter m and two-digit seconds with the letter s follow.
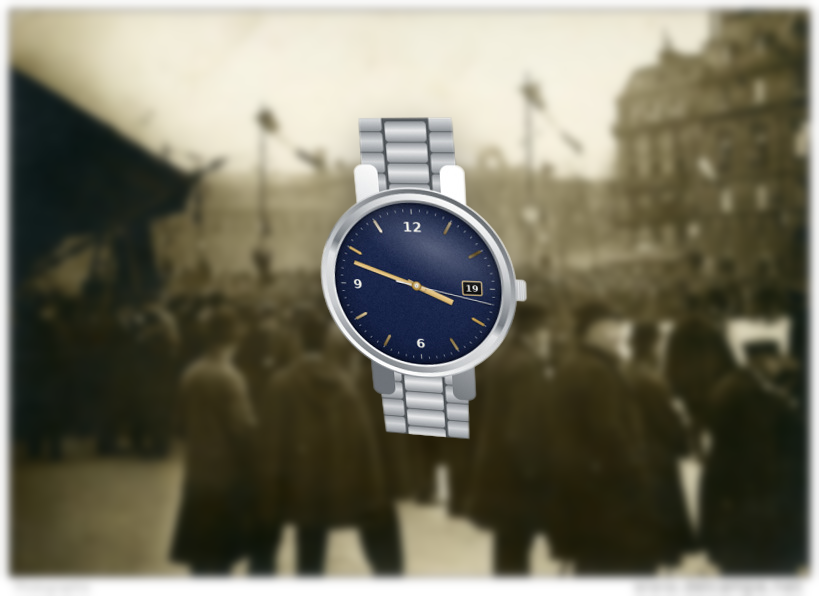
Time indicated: 3h48m17s
